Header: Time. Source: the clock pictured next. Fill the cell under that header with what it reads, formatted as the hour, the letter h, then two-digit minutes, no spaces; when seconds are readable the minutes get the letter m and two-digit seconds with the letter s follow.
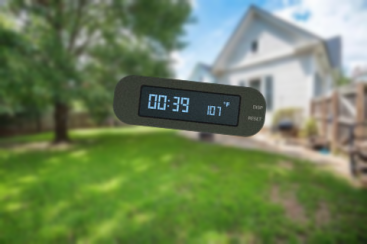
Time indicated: 0h39
